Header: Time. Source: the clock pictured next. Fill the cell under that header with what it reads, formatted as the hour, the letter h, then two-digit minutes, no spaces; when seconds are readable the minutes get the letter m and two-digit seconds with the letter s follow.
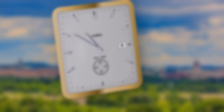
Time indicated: 10h51
